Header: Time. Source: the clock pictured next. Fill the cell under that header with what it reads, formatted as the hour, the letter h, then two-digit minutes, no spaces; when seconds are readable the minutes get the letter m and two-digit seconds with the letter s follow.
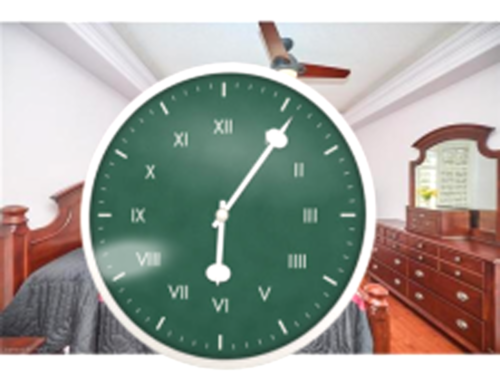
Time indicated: 6h06
